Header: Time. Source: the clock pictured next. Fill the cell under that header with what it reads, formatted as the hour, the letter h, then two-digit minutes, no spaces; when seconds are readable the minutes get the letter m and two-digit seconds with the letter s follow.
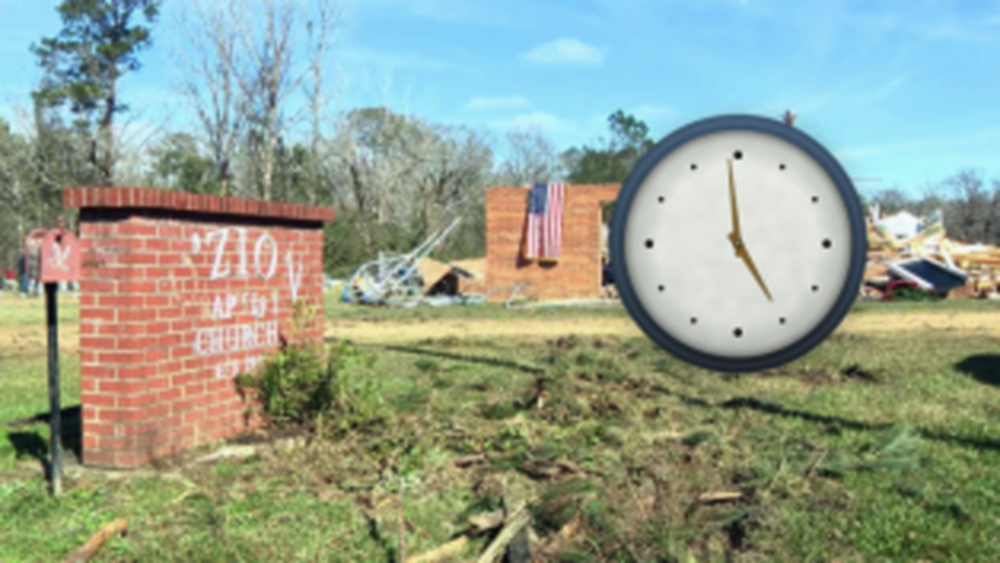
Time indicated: 4h59
